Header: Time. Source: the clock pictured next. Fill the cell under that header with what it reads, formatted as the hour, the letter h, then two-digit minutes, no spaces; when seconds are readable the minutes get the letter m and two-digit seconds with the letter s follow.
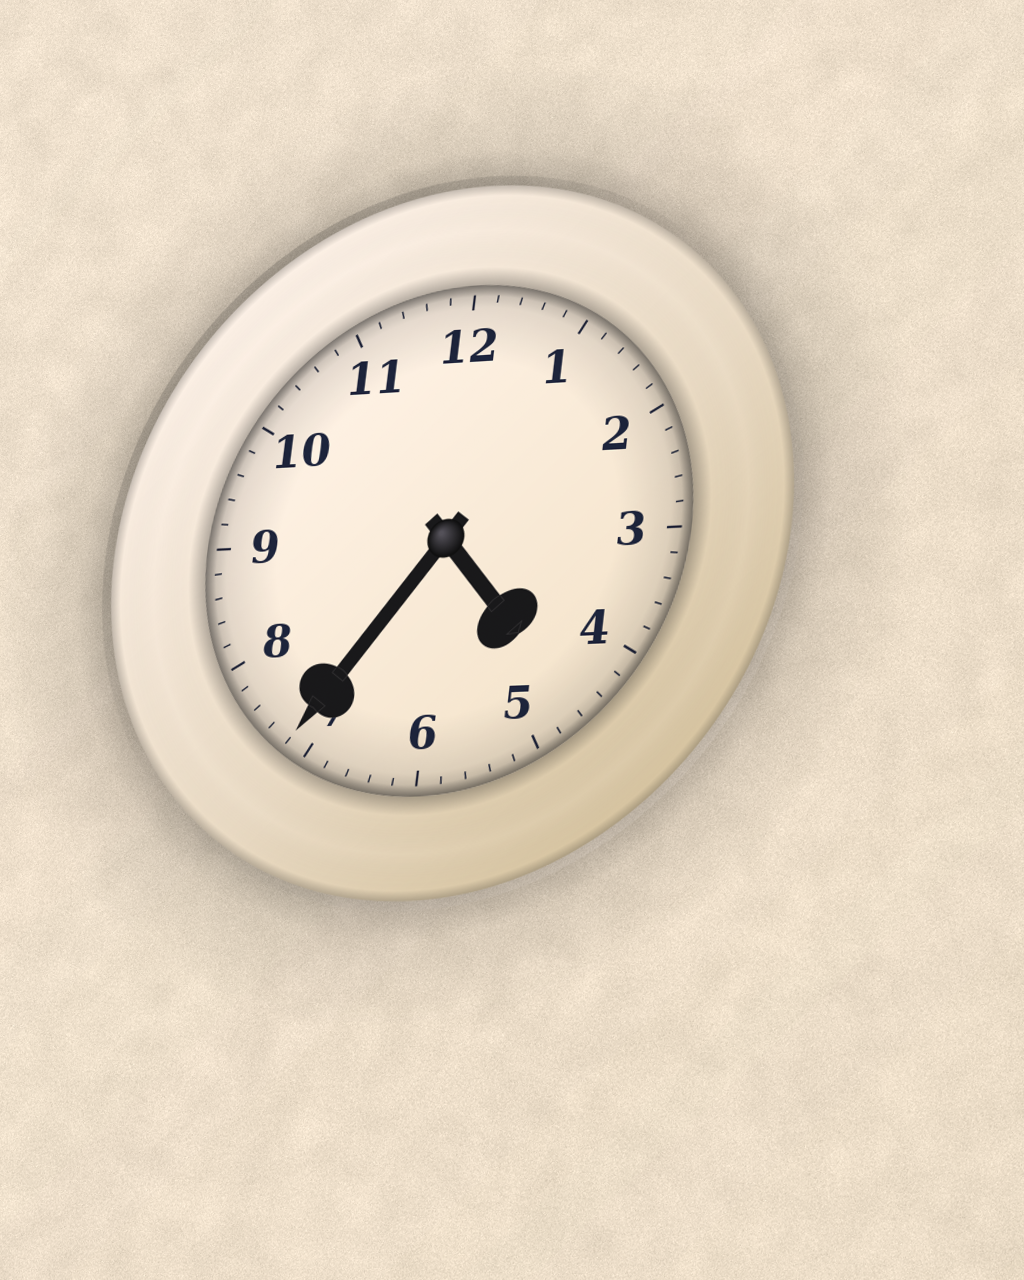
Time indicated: 4h36
